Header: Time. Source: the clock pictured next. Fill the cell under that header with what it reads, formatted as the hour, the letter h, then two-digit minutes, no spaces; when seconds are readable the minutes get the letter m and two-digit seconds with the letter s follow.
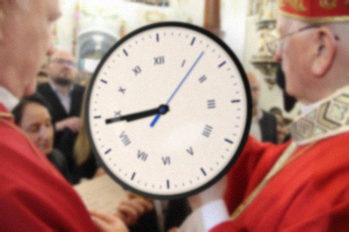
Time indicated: 8h44m07s
